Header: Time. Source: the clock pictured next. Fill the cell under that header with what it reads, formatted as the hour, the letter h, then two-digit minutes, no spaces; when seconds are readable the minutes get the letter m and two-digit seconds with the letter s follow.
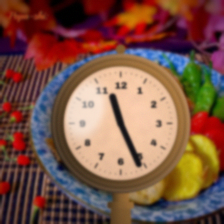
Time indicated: 11h26
